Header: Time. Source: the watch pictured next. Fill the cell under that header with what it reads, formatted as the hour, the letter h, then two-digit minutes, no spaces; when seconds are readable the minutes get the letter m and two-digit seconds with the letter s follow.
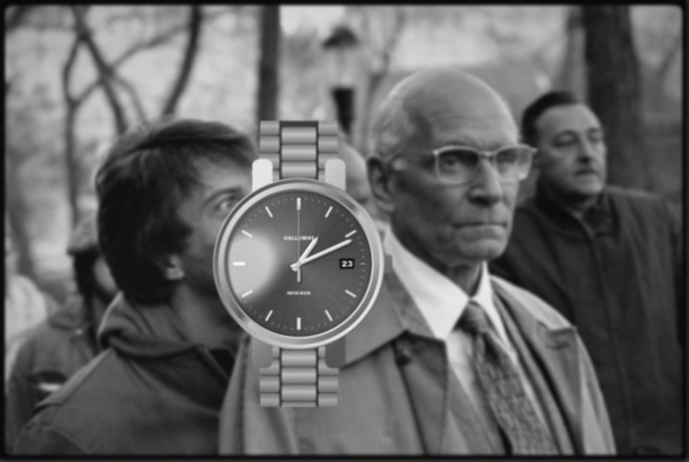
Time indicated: 1h11m00s
